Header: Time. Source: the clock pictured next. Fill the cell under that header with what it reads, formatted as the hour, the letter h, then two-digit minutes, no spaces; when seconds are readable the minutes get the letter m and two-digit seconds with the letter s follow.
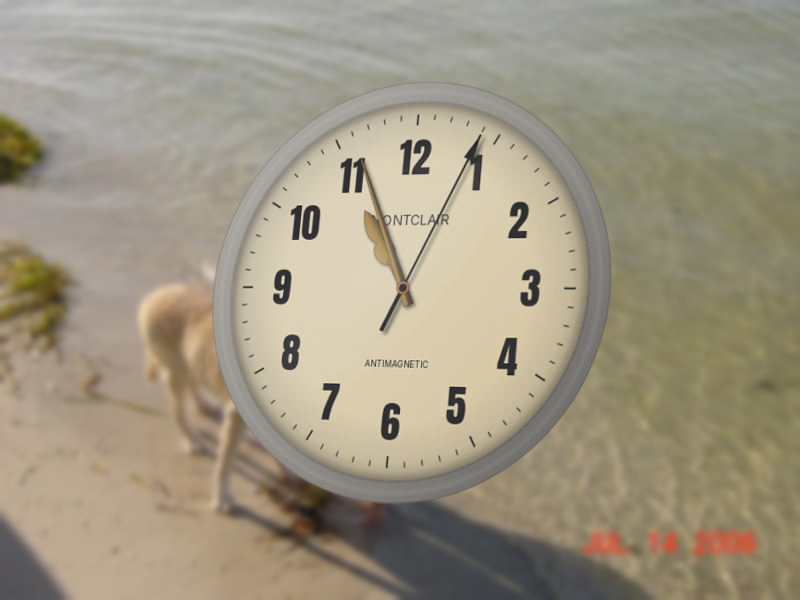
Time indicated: 10h56m04s
